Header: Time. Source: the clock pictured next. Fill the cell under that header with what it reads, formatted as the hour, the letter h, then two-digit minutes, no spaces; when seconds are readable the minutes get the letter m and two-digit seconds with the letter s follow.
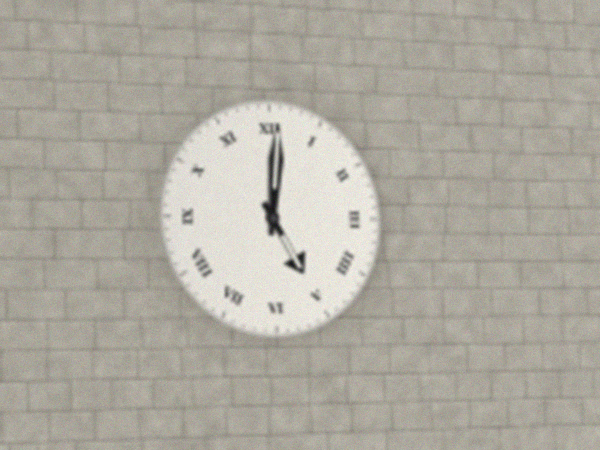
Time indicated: 5h01
